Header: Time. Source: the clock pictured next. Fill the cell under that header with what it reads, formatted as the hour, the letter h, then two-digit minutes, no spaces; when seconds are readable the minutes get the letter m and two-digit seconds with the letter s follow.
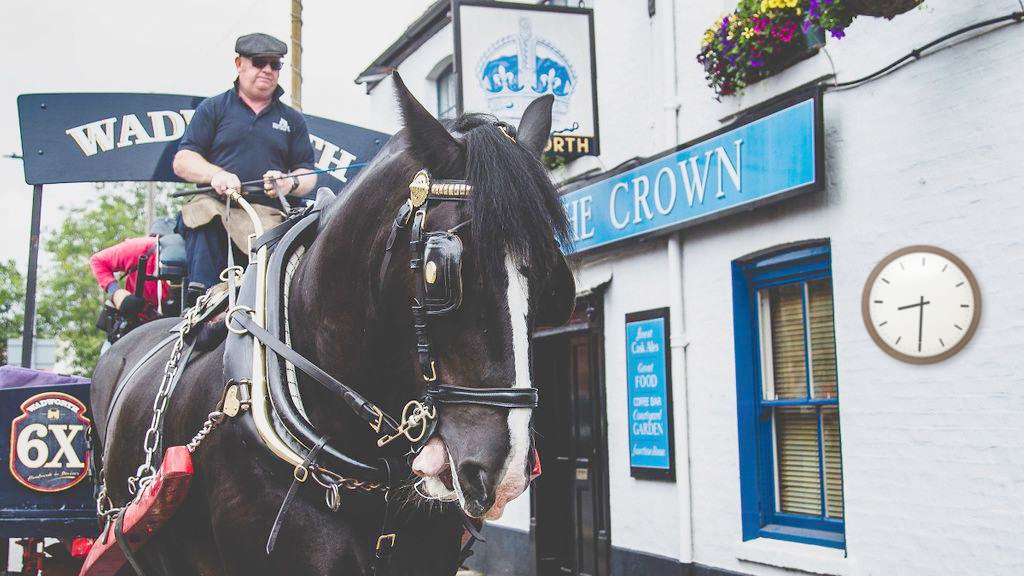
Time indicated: 8h30
